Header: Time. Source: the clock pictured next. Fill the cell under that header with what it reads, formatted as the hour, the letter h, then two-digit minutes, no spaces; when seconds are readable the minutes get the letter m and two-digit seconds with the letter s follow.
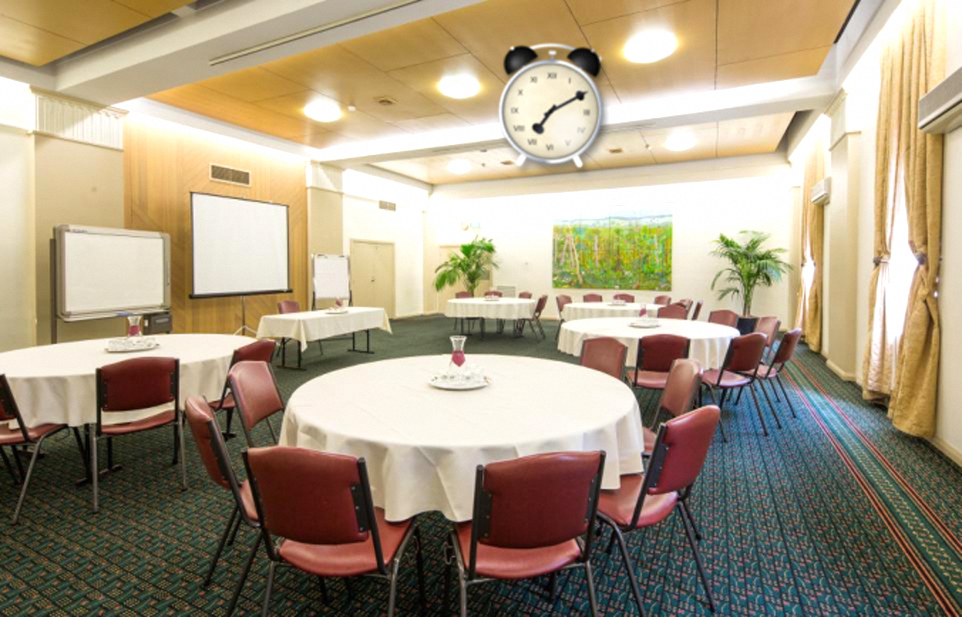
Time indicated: 7h10
